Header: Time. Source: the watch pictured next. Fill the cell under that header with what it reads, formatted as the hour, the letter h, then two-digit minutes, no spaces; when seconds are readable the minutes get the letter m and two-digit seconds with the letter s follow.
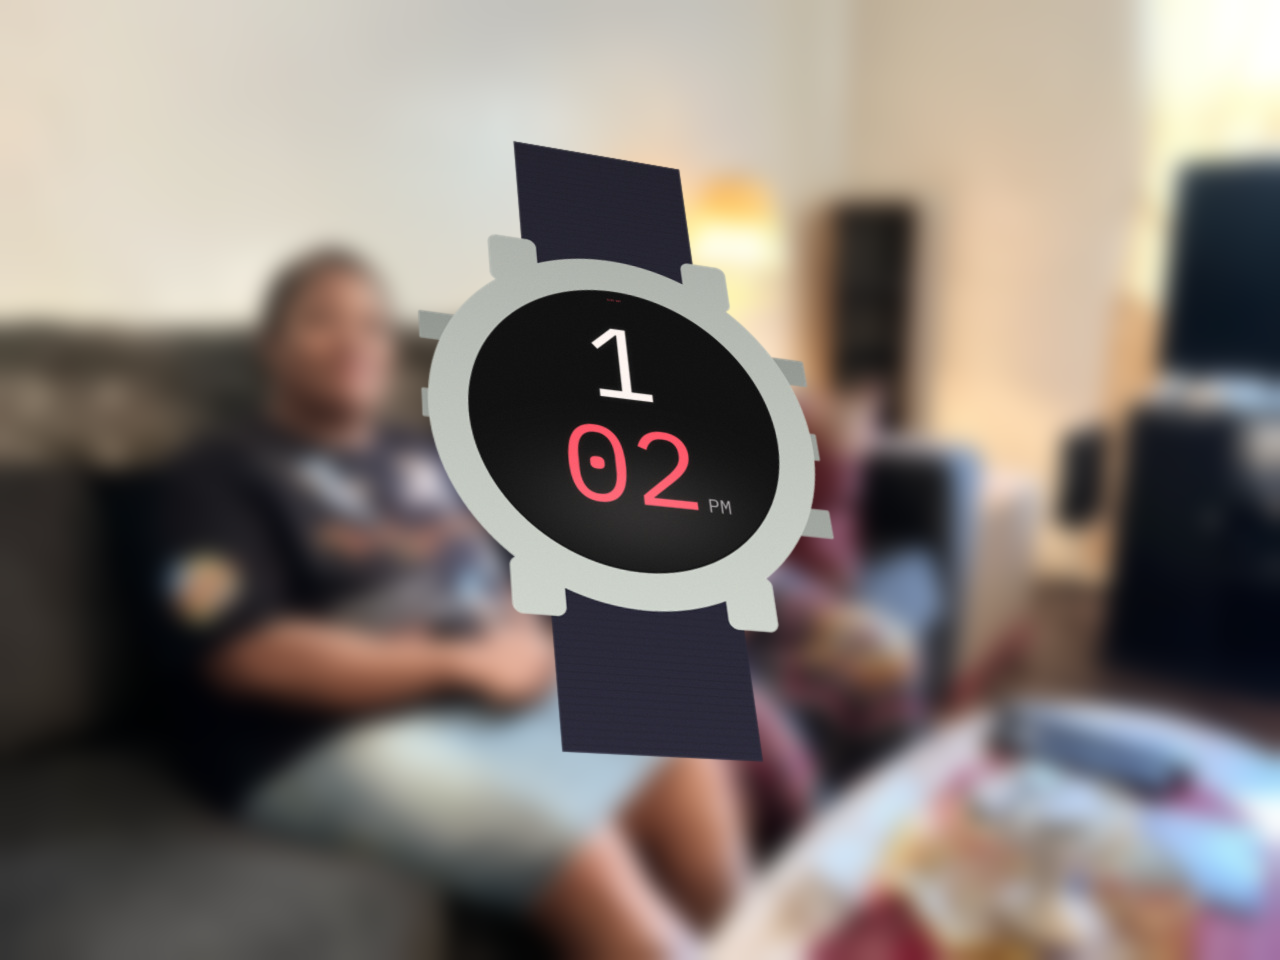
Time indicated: 1h02
